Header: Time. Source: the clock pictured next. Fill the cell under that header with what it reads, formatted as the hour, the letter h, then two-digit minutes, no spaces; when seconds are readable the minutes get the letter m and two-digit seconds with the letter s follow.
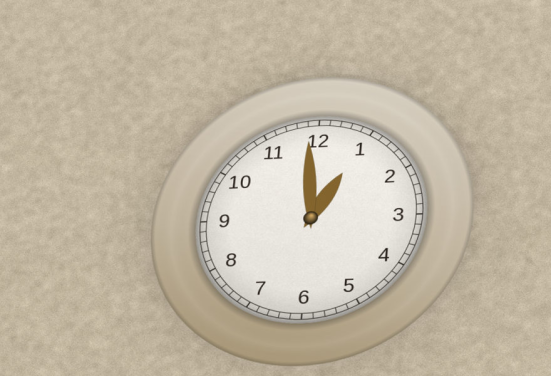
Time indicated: 12h59
